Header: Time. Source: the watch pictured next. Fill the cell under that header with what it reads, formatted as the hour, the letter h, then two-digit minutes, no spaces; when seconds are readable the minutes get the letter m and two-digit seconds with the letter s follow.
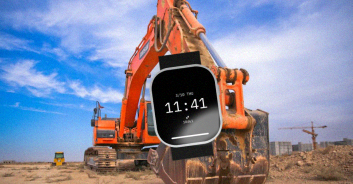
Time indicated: 11h41
